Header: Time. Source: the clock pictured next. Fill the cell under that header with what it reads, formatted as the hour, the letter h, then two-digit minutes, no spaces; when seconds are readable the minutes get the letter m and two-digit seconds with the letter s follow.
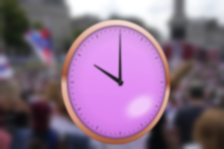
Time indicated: 10h00
